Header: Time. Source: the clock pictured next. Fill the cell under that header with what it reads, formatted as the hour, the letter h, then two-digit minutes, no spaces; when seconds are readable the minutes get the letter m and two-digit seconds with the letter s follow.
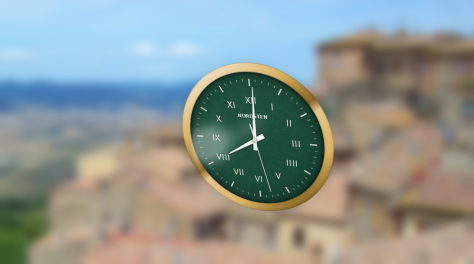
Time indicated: 8h00m28s
